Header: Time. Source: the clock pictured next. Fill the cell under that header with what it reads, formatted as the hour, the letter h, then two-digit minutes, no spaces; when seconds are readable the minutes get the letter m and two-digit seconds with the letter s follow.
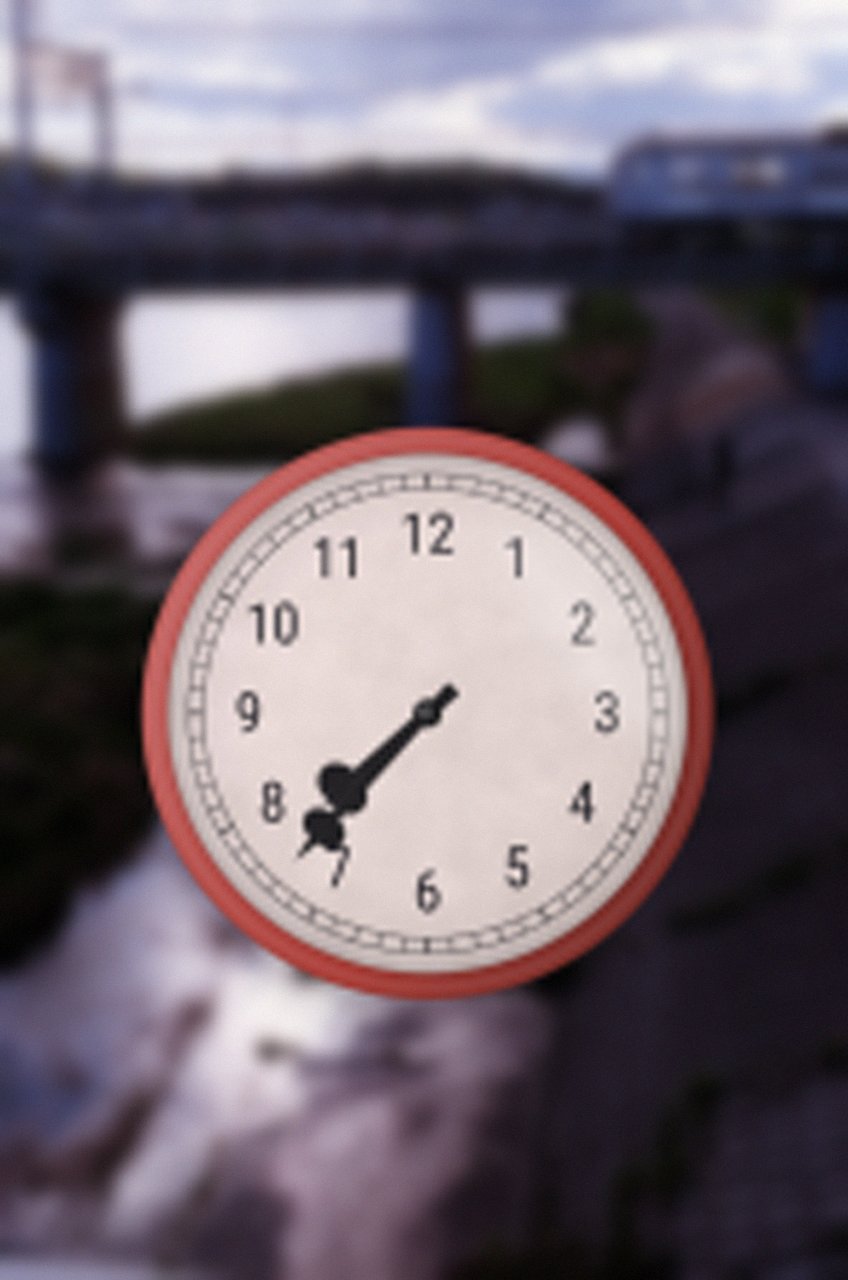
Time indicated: 7h37
